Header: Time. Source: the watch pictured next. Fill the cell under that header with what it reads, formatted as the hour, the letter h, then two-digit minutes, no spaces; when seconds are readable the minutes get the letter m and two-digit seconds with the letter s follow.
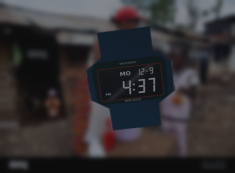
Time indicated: 4h37
